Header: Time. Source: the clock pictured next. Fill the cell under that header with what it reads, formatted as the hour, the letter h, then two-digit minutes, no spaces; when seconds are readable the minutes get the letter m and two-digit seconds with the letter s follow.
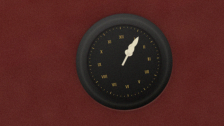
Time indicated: 1h06
